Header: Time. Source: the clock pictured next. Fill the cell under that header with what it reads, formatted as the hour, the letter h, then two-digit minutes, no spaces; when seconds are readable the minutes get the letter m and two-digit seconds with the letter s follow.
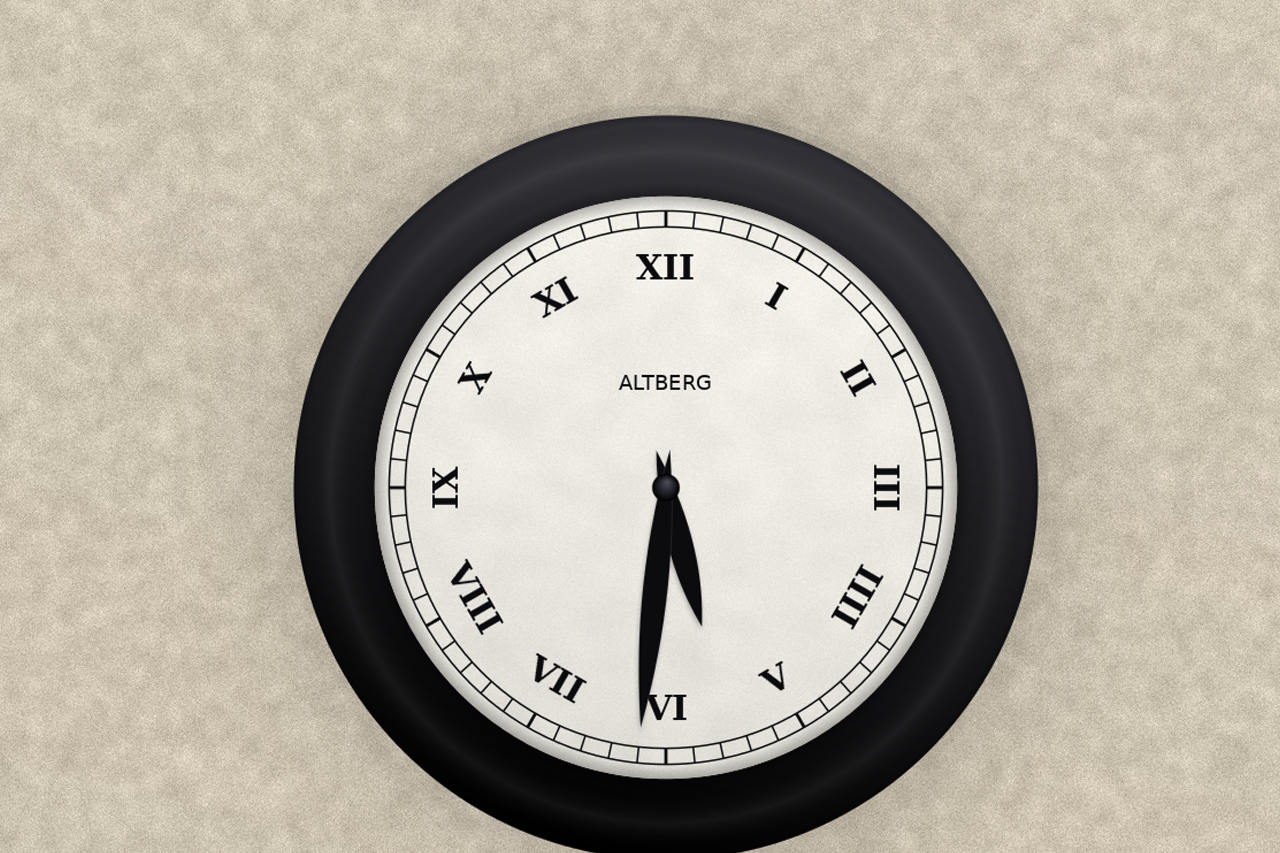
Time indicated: 5h31
